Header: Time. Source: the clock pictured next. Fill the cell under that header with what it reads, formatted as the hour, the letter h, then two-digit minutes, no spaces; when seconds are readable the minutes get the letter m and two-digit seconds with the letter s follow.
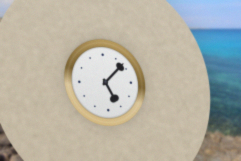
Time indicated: 5h08
